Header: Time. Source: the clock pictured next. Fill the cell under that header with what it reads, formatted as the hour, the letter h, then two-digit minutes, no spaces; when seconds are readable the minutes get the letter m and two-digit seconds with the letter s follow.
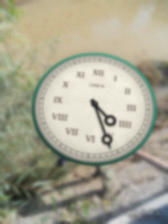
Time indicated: 4h26
